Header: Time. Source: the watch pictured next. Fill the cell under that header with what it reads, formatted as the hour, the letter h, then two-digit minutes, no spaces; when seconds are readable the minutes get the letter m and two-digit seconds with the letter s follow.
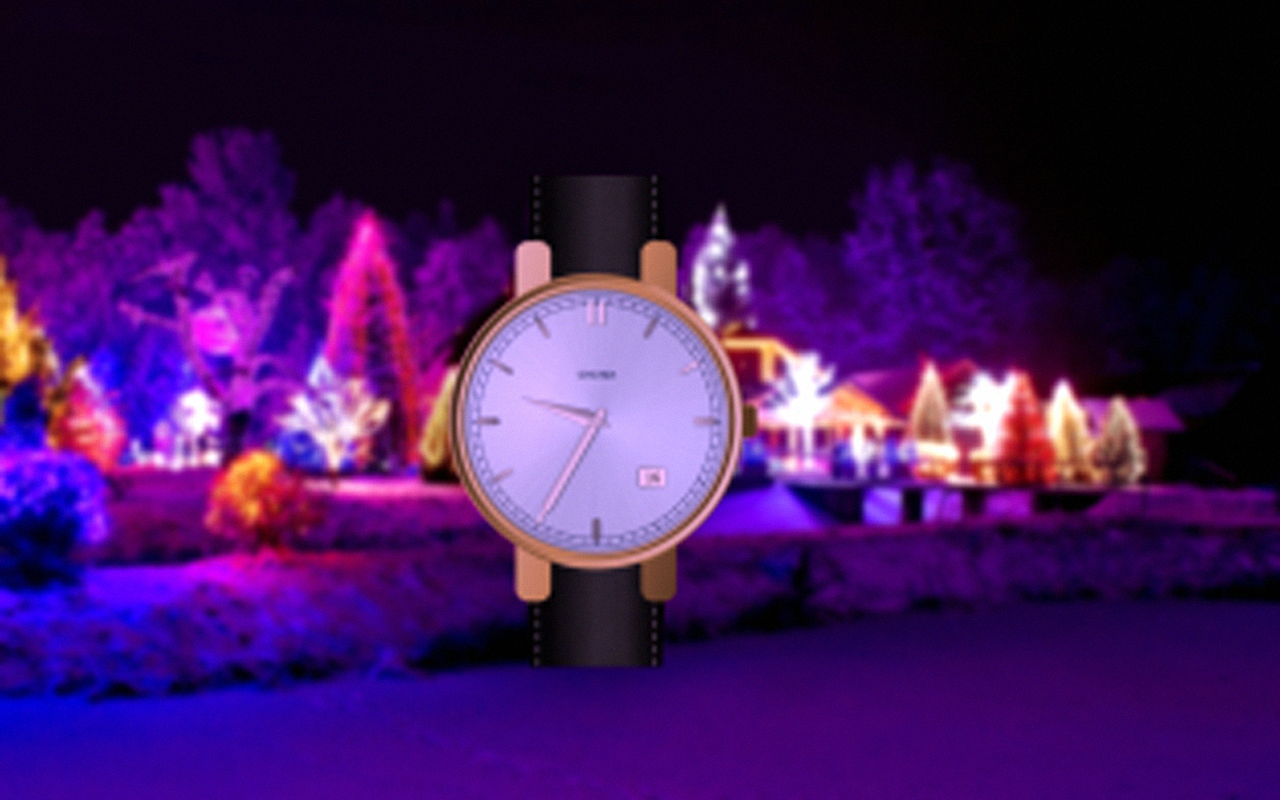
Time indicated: 9h35
